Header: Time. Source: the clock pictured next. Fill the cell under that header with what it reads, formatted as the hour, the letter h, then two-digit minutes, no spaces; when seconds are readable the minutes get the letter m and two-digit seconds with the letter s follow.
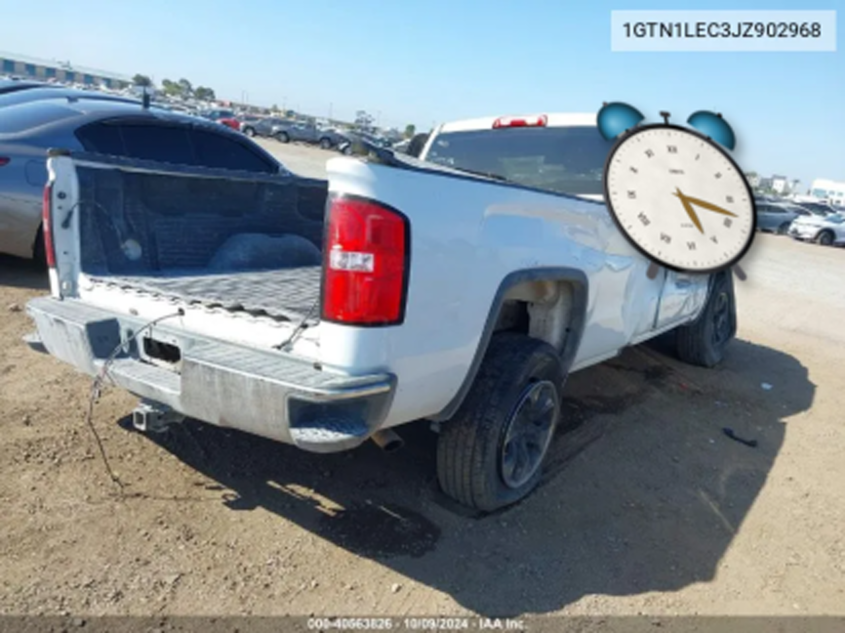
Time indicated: 5h18
